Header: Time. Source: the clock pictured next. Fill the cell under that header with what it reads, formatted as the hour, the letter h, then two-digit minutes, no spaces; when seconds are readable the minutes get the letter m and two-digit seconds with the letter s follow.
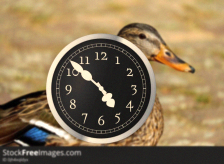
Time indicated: 4h52
